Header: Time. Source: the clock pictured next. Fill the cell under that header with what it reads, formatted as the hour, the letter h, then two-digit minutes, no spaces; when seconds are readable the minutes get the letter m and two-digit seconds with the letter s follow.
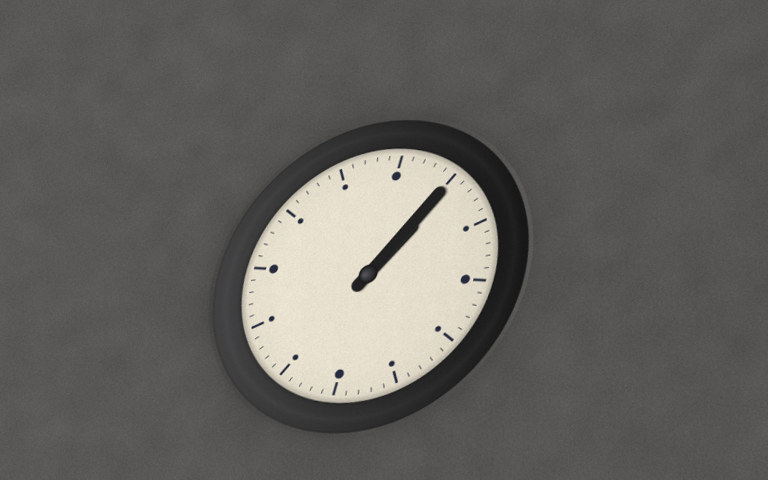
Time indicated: 1h05
